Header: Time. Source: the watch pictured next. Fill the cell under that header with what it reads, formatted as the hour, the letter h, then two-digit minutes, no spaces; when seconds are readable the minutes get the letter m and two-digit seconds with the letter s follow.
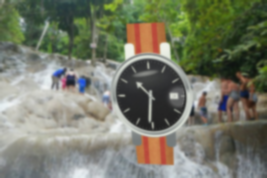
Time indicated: 10h31
